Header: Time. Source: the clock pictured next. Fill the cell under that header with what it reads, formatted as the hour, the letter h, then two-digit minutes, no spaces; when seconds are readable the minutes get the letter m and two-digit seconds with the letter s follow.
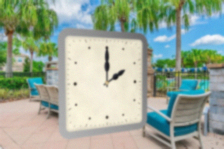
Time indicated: 2h00
